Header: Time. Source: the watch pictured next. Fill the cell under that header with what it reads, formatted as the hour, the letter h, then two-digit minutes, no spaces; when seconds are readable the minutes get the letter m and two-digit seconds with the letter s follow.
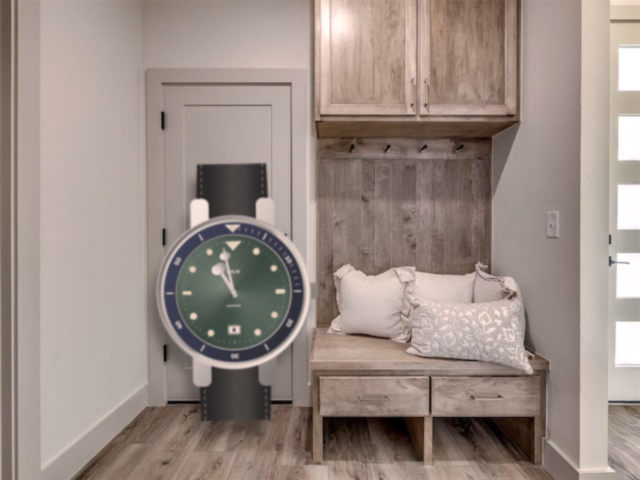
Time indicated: 10h58
